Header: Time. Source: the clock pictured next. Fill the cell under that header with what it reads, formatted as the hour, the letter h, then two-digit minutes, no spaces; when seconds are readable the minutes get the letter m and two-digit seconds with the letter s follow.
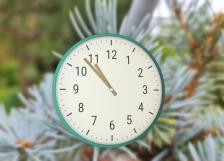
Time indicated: 10h53
